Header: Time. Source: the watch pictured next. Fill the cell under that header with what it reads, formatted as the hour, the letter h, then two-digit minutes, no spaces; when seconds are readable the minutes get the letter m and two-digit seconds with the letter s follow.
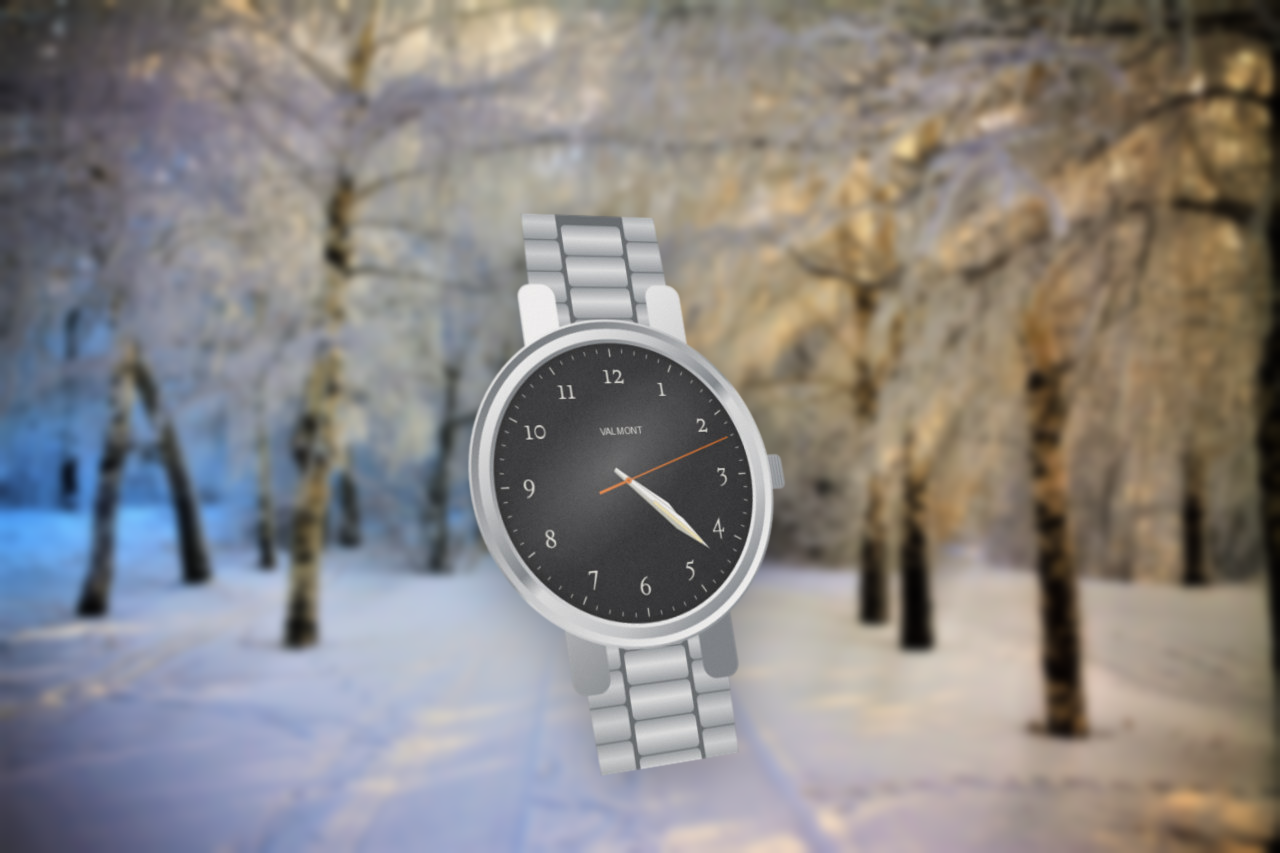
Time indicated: 4h22m12s
